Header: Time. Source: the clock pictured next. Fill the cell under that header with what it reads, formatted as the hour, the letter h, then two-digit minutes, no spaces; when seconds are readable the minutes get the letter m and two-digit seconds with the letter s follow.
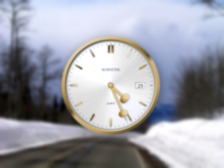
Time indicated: 4h26
